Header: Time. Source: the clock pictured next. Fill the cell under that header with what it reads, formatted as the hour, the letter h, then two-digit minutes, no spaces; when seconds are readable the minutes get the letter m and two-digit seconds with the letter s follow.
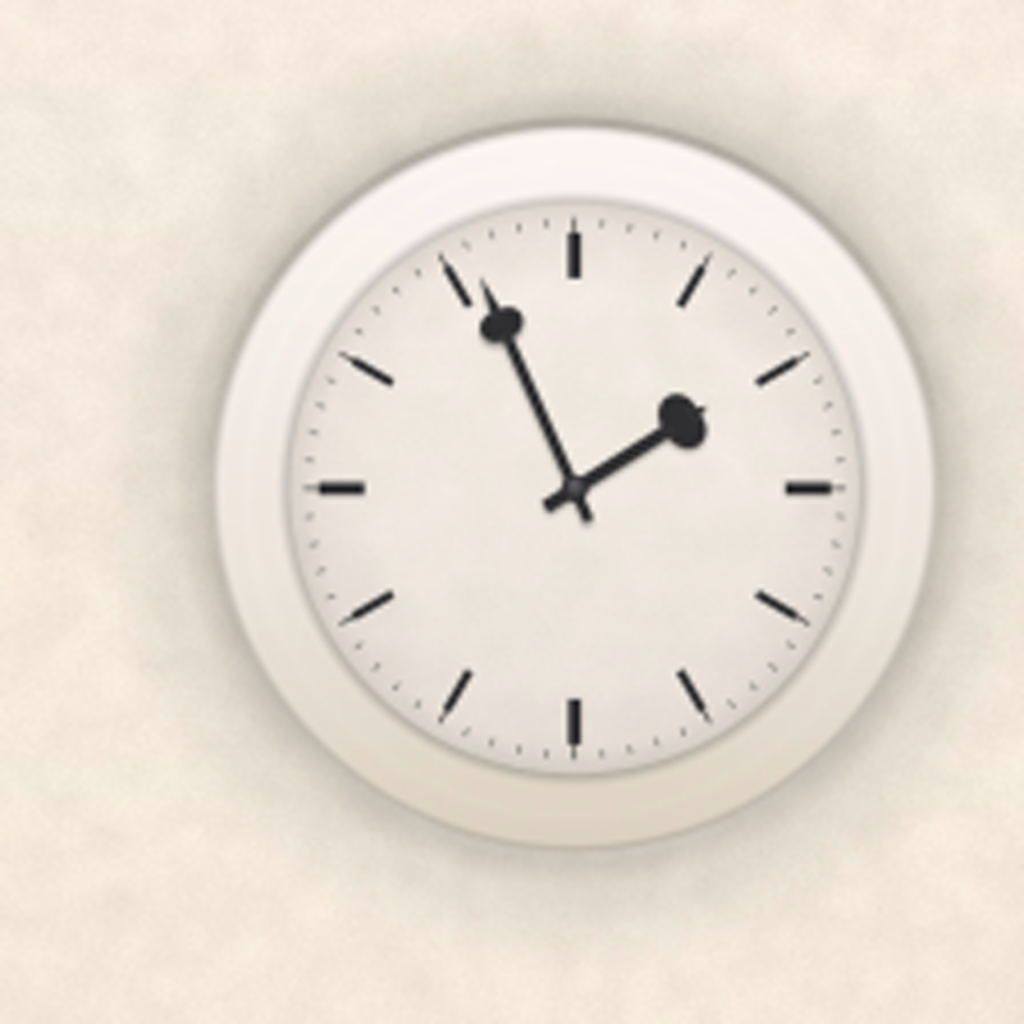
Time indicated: 1h56
